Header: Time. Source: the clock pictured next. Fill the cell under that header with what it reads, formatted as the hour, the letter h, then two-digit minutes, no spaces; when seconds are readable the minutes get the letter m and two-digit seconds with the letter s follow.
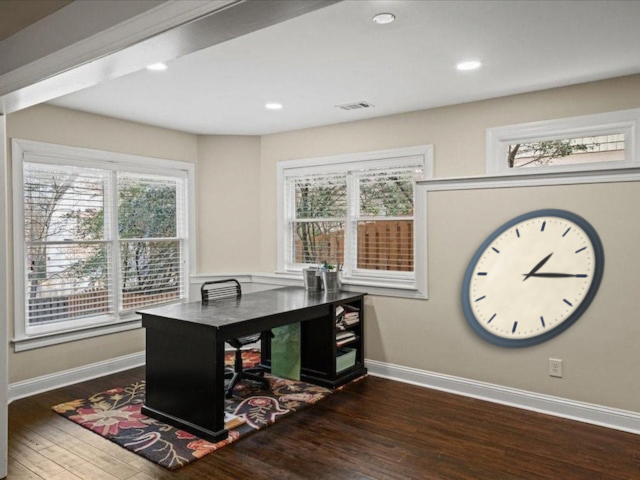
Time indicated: 1h15
